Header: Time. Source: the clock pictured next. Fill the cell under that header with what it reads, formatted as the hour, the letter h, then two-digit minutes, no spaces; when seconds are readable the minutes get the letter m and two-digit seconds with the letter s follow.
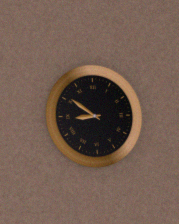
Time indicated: 8h51
